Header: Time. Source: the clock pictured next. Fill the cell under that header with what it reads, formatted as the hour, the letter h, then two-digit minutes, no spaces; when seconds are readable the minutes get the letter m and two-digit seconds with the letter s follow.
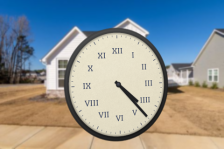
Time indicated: 4h23
